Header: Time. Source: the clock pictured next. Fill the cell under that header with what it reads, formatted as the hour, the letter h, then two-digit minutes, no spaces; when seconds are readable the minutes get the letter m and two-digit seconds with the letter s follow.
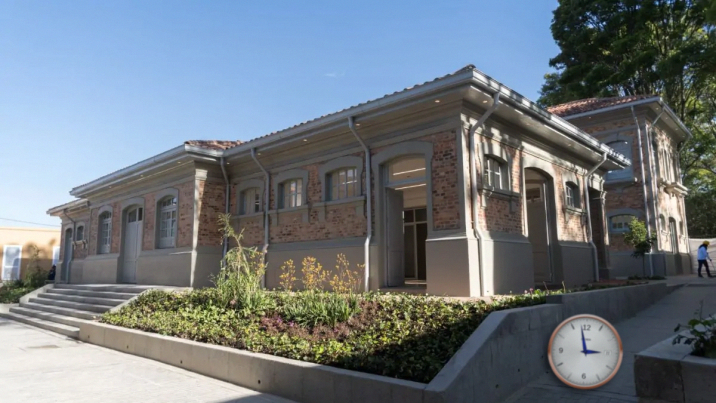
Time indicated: 2h58
